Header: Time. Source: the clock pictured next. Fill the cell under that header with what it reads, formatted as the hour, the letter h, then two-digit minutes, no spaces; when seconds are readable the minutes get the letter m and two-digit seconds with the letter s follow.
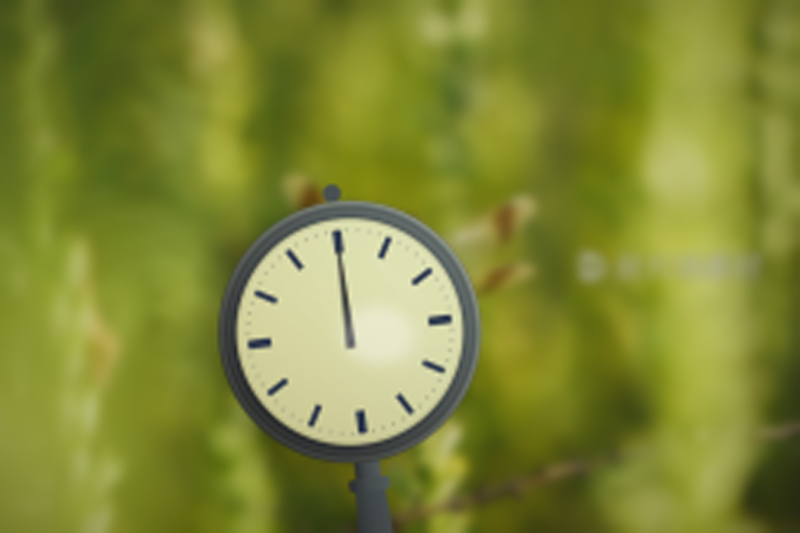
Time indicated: 12h00
